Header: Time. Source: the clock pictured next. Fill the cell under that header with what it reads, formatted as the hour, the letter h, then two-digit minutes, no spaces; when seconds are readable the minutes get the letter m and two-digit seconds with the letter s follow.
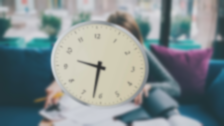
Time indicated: 9h32
